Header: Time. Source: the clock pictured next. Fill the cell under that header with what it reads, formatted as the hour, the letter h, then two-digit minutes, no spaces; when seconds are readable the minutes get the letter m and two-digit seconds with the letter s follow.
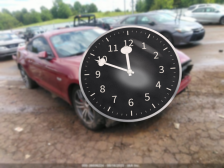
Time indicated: 11h49
